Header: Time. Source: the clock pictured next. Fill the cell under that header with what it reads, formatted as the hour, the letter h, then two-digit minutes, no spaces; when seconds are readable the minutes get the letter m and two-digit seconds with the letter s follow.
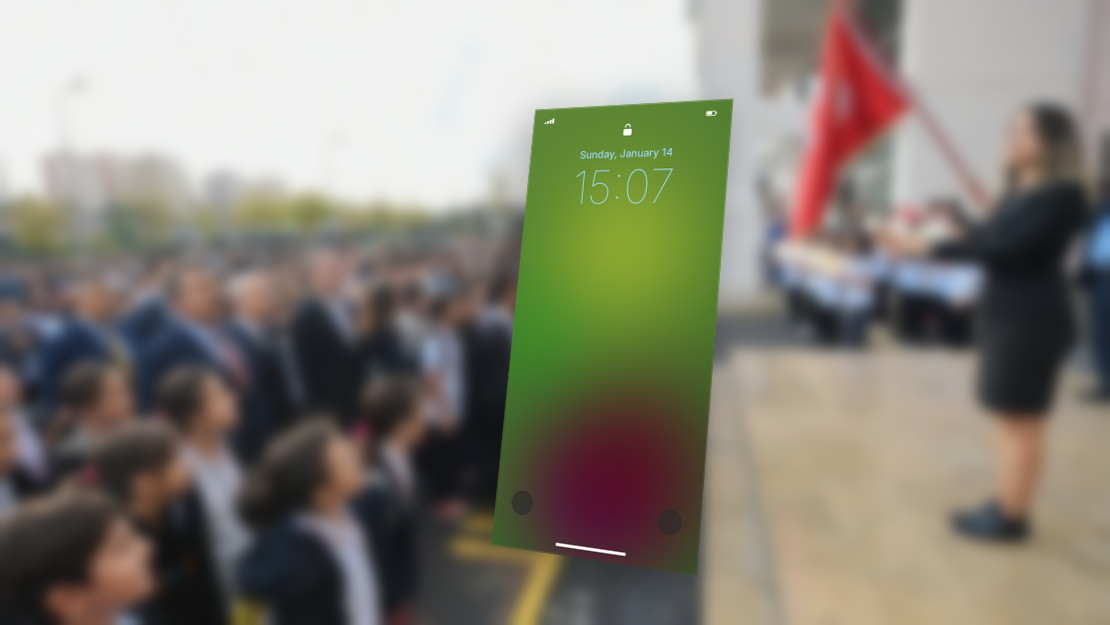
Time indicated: 15h07
